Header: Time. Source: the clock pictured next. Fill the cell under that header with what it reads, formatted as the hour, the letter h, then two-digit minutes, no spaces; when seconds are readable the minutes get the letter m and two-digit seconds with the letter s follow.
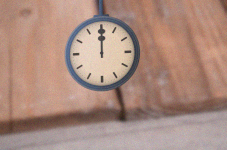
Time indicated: 12h00
